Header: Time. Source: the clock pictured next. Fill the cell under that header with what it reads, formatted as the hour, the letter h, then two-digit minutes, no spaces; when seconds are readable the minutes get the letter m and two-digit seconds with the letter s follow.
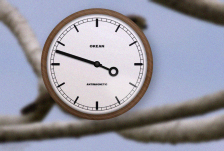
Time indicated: 3h48
